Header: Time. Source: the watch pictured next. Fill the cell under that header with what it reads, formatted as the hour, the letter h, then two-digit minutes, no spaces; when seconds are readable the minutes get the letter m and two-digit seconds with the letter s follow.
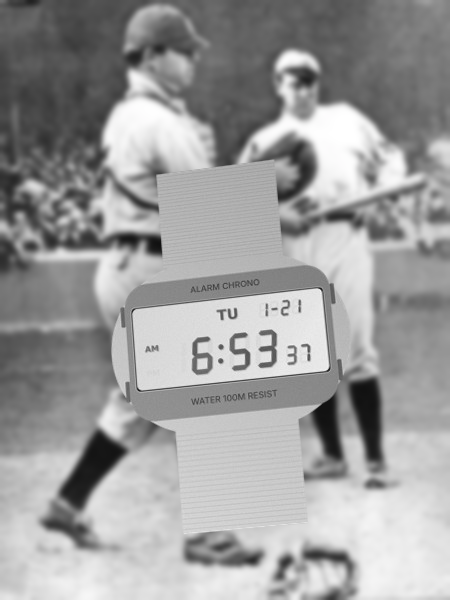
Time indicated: 6h53m37s
